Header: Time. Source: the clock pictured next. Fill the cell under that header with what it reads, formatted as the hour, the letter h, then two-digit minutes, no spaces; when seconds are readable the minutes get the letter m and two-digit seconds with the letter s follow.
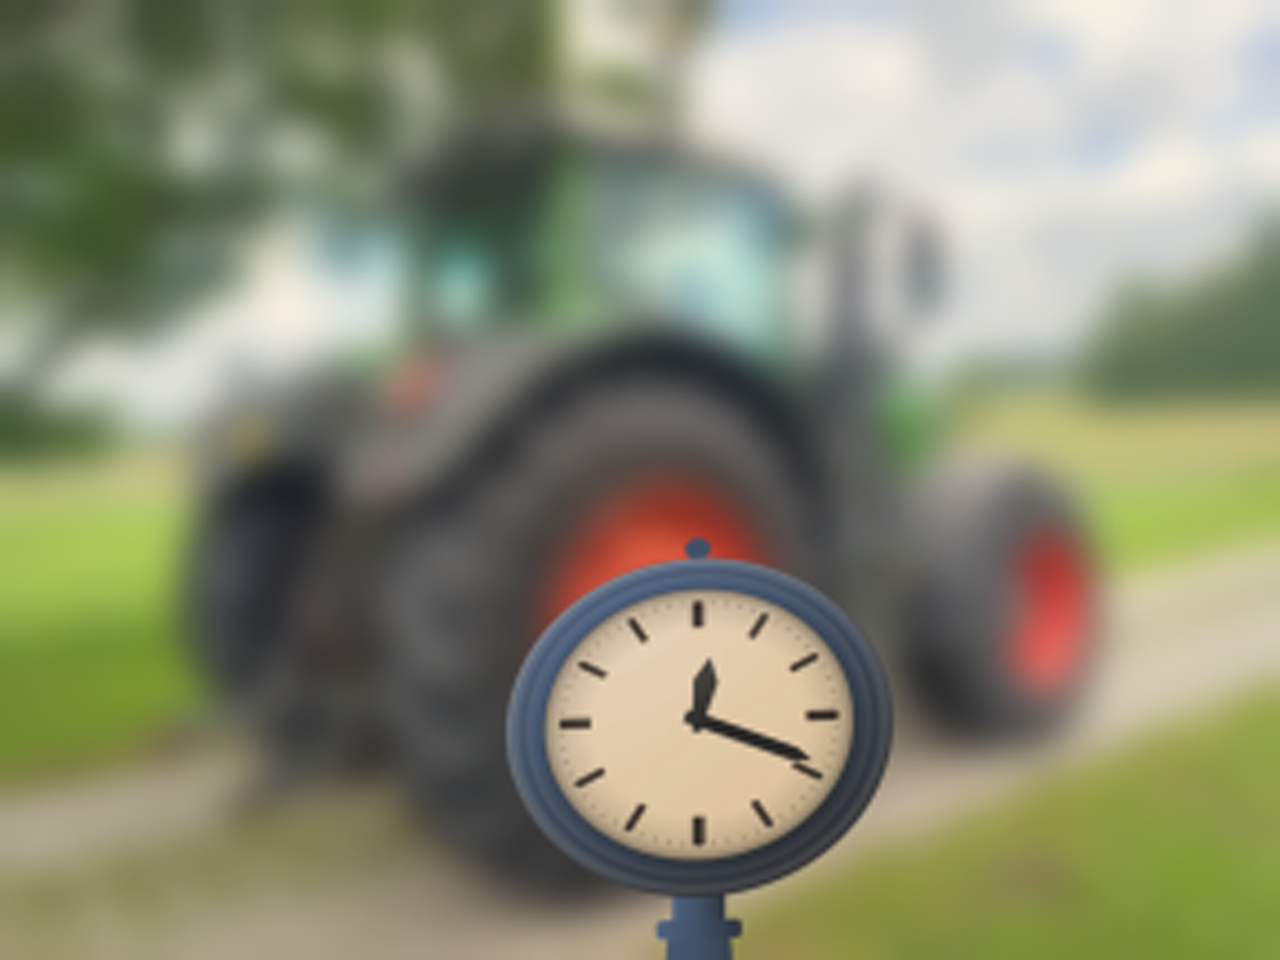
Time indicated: 12h19
